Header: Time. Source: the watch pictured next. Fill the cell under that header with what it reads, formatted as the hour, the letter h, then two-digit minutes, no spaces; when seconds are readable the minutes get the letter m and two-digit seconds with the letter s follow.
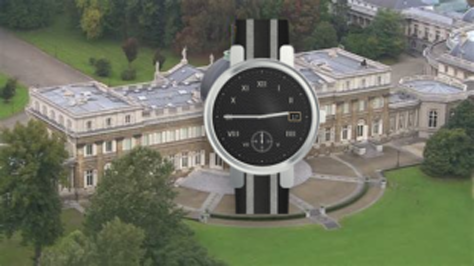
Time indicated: 2h45
